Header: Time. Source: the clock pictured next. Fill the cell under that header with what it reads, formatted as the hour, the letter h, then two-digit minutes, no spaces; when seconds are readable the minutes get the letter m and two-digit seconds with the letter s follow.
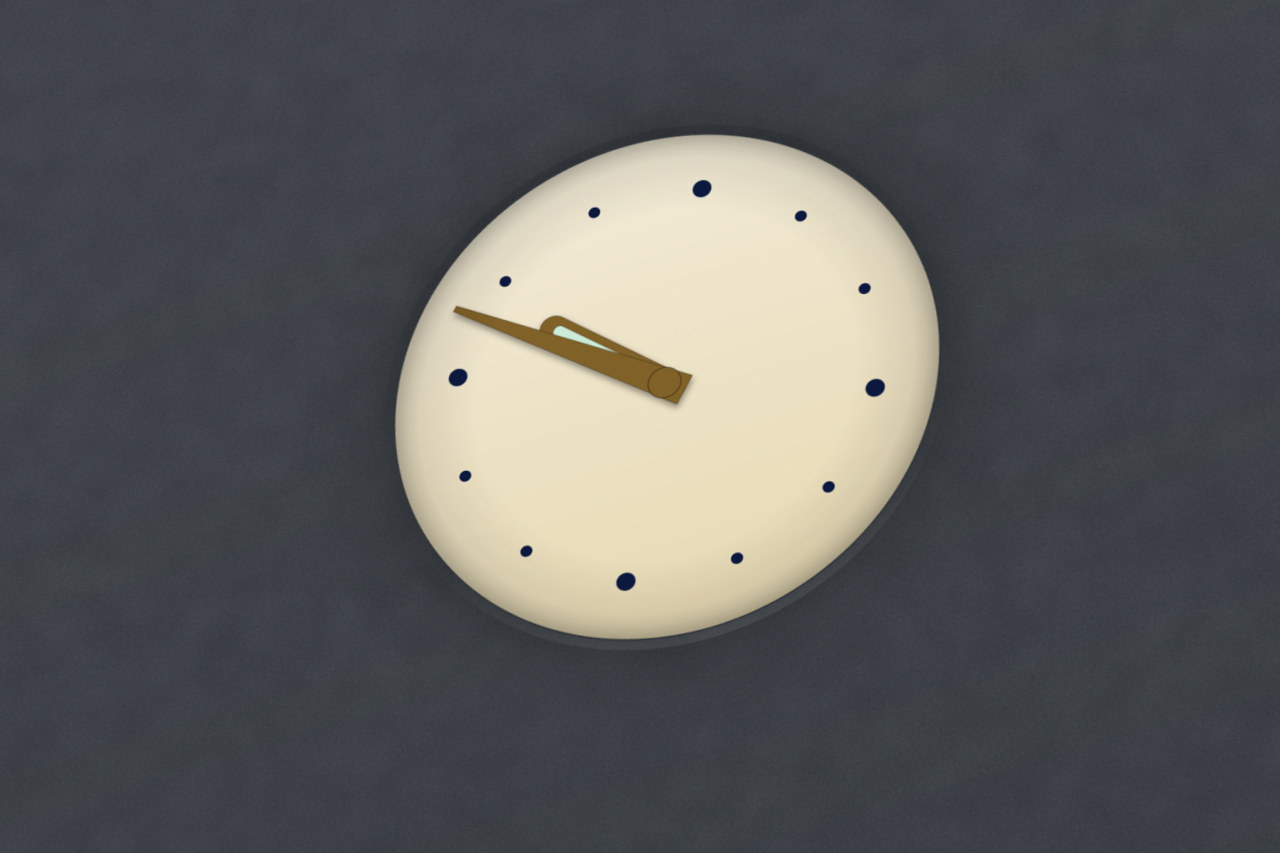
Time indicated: 9h48
